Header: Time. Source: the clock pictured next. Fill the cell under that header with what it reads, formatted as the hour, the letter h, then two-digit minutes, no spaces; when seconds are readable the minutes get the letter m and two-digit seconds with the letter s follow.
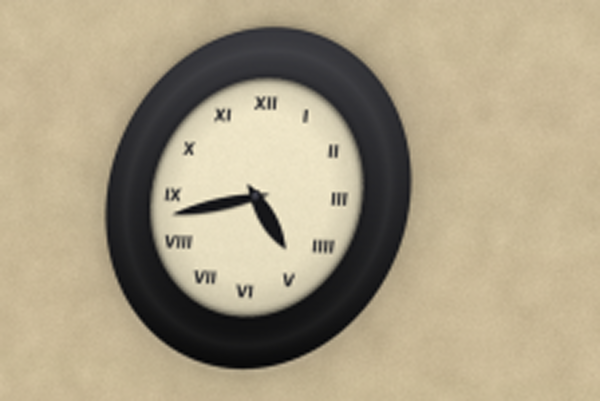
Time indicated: 4h43
